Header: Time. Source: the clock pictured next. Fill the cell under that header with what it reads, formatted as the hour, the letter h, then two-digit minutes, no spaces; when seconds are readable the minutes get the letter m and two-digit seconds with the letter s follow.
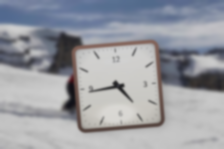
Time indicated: 4h44
